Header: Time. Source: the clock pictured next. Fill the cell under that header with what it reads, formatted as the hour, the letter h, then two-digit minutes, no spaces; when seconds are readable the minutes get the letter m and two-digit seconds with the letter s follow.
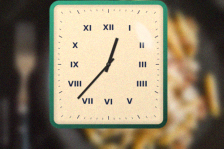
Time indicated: 12h37
